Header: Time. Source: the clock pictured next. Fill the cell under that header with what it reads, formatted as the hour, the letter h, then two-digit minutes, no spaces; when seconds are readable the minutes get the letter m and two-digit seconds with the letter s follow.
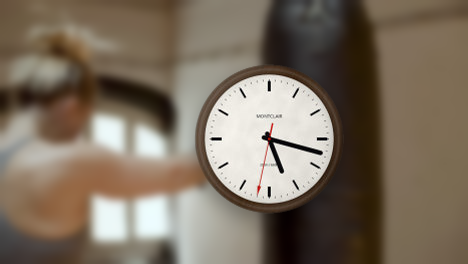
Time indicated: 5h17m32s
